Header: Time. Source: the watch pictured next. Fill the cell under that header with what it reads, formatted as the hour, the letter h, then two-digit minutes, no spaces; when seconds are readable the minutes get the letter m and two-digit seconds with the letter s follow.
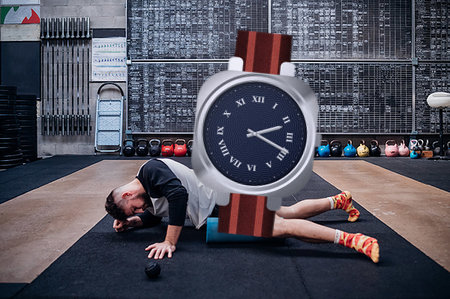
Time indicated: 2h19
